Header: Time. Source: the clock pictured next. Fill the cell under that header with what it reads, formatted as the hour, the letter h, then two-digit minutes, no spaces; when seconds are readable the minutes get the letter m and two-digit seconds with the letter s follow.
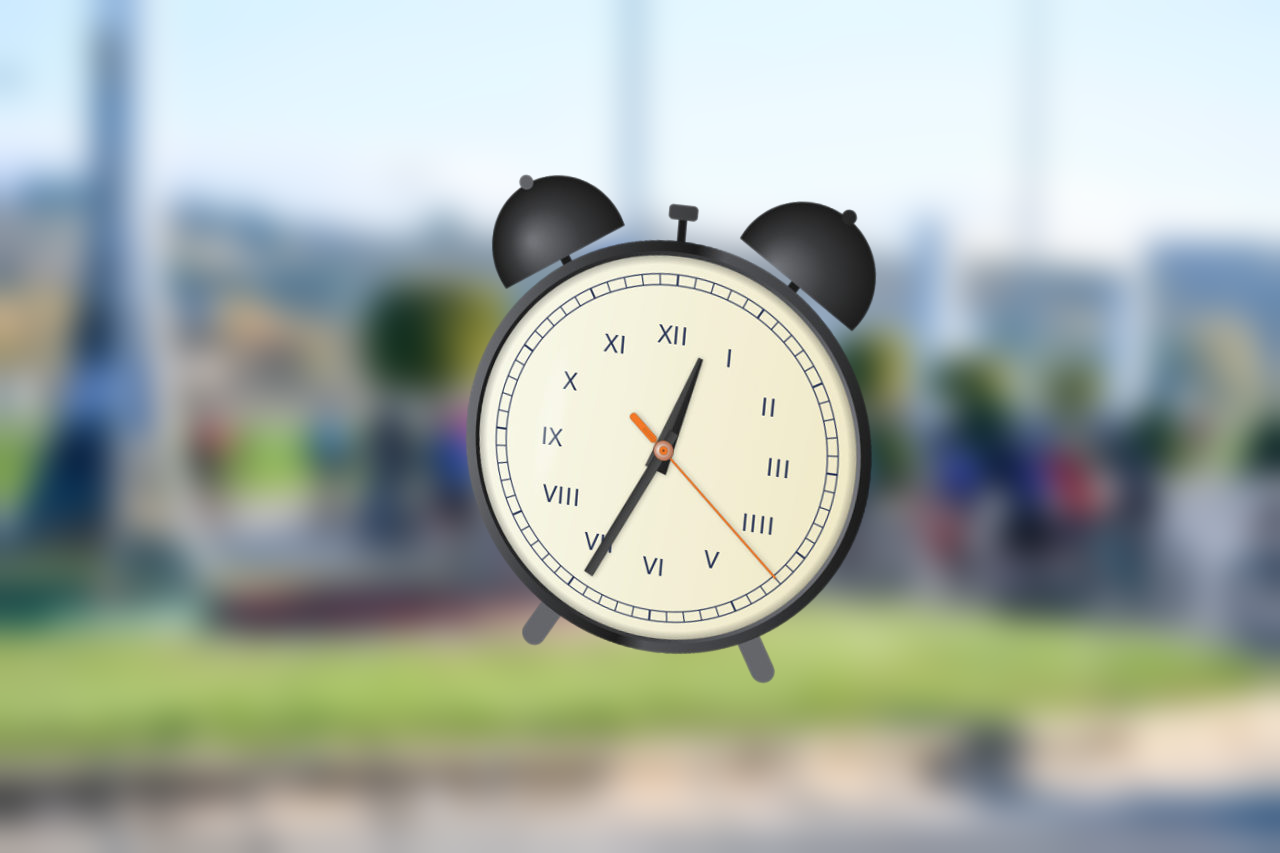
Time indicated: 12h34m22s
